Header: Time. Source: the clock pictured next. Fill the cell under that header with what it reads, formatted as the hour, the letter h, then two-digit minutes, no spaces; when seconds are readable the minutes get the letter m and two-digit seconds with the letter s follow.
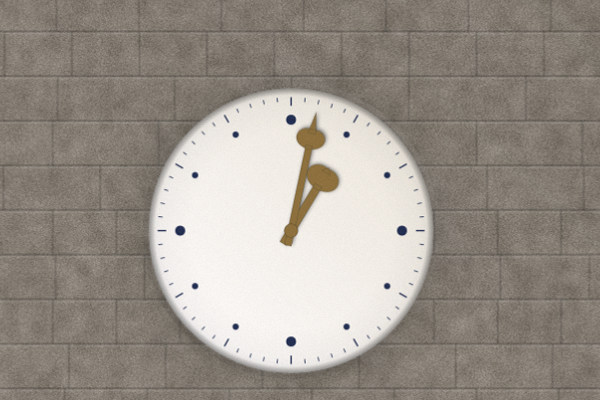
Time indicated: 1h02
